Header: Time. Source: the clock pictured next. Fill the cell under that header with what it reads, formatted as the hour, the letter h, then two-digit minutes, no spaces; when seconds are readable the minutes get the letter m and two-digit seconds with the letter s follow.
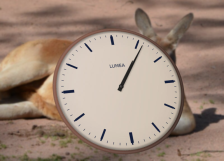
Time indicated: 1h06
